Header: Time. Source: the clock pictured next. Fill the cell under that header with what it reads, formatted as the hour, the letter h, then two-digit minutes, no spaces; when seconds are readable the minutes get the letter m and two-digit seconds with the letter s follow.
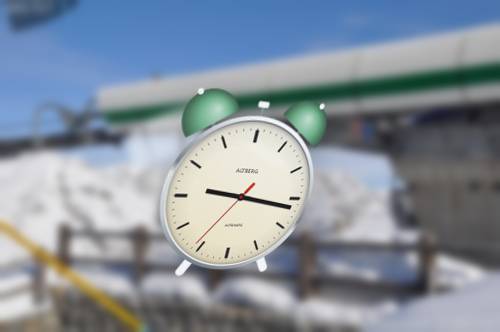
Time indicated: 9h16m36s
